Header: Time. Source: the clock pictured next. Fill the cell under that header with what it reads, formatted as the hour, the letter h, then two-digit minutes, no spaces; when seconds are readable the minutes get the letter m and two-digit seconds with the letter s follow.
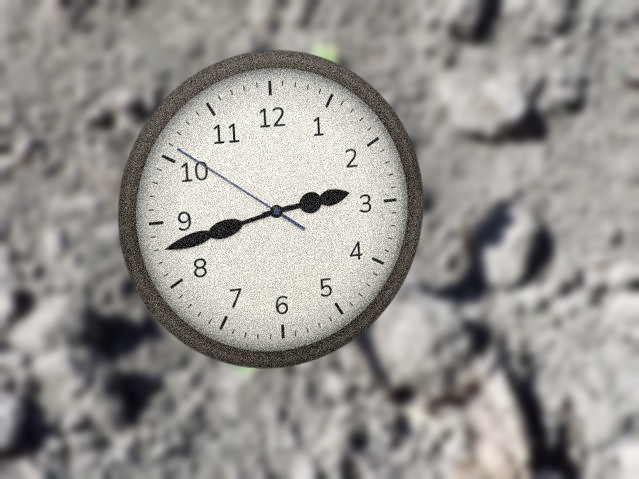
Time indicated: 2h42m51s
